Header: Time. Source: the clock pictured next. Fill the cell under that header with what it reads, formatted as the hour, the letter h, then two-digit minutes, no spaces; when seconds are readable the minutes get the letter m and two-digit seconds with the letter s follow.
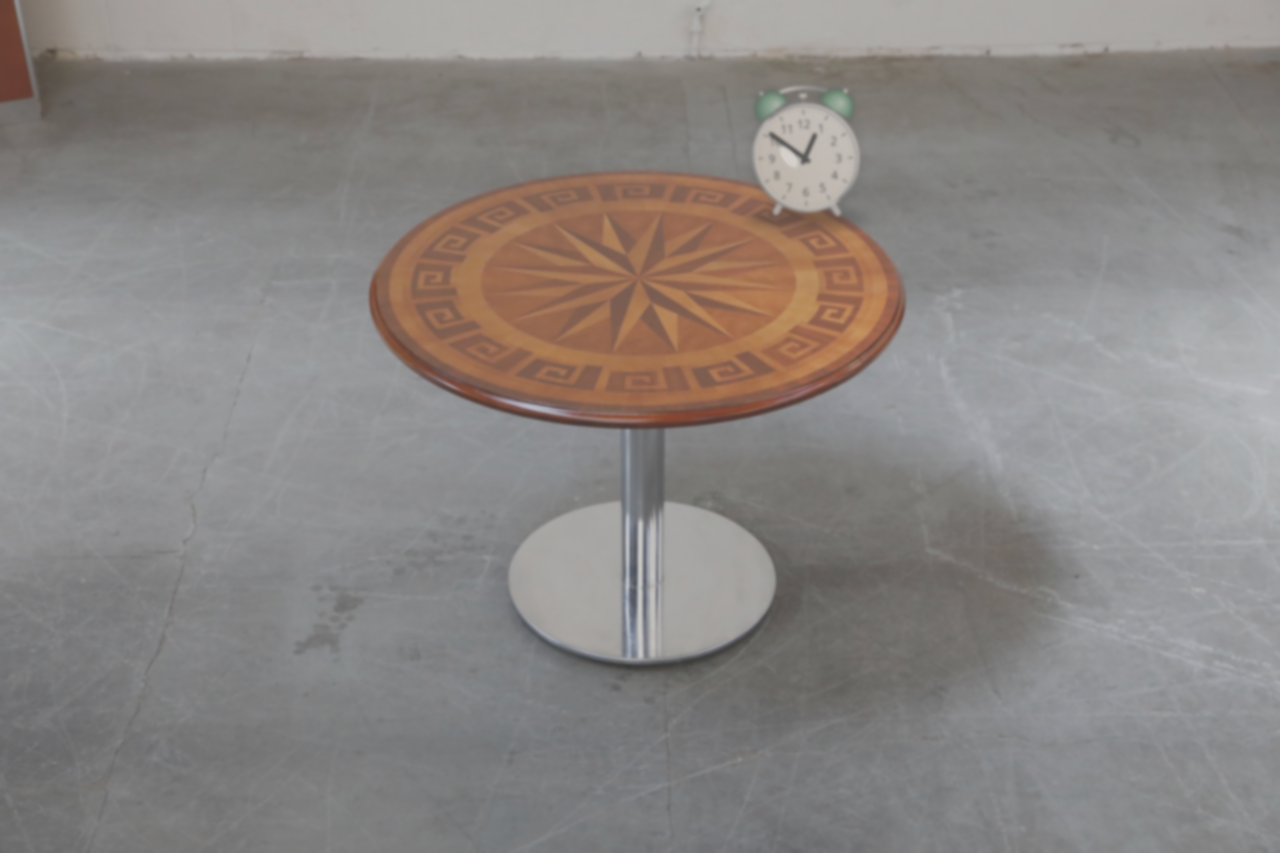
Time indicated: 12h51
